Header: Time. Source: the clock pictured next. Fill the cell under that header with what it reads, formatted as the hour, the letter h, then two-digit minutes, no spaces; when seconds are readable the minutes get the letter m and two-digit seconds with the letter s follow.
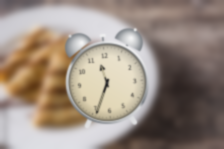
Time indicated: 11h34
